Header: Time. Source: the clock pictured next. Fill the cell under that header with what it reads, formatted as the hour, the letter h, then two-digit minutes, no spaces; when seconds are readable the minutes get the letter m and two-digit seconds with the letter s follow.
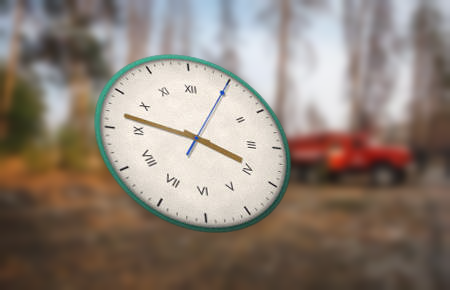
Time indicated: 3h47m05s
